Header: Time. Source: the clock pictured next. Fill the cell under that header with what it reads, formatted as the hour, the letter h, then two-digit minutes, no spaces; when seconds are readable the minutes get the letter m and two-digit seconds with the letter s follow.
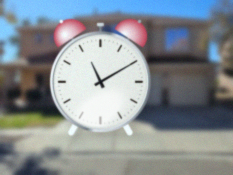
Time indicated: 11h10
